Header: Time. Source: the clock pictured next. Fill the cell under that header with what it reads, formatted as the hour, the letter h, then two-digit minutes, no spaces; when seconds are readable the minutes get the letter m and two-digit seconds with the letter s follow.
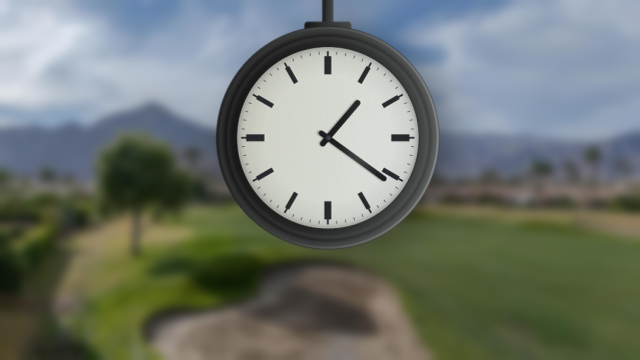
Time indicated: 1h21
